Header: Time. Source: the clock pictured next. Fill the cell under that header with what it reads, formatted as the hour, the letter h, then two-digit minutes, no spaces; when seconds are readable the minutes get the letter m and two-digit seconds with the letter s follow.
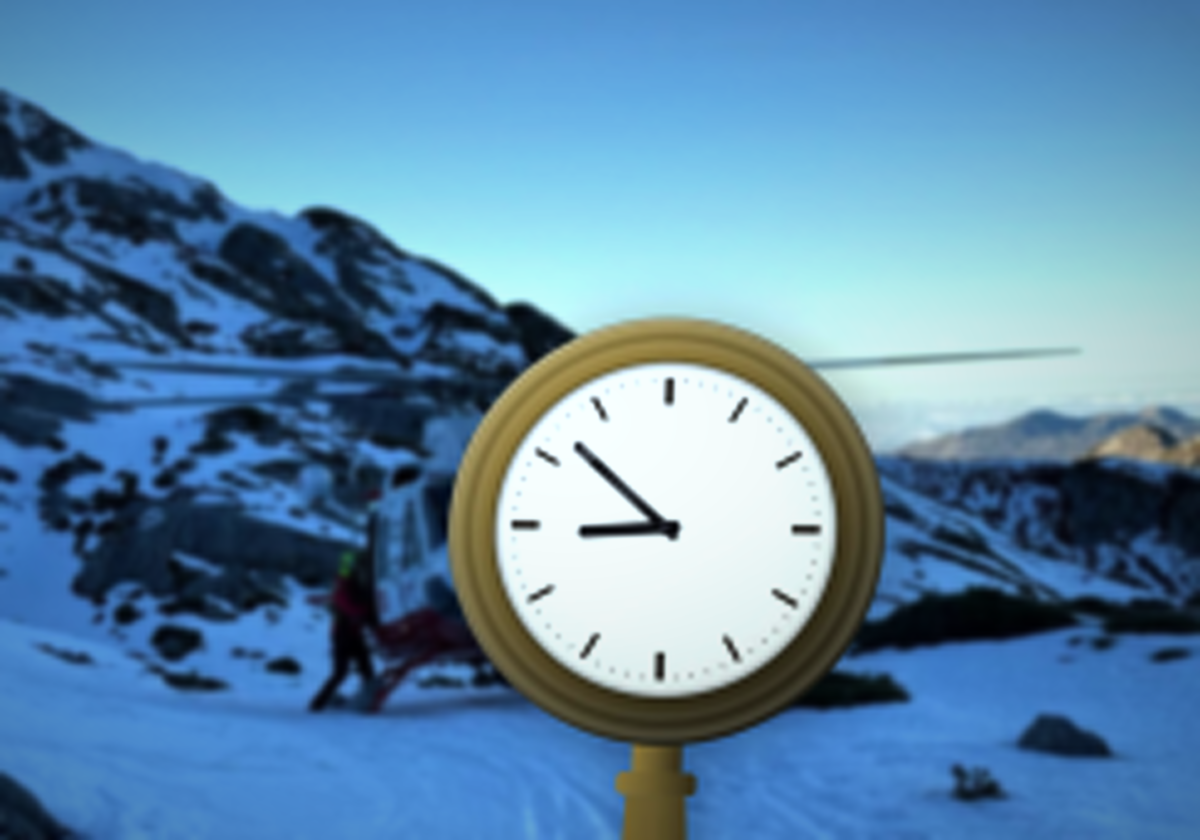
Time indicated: 8h52
